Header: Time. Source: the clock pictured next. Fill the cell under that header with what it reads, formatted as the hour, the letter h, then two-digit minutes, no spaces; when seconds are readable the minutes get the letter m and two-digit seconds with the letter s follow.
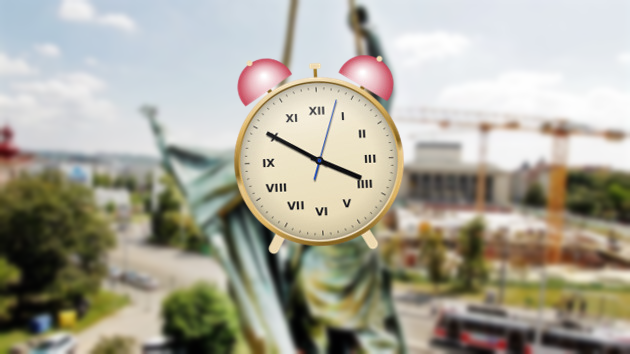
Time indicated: 3h50m03s
